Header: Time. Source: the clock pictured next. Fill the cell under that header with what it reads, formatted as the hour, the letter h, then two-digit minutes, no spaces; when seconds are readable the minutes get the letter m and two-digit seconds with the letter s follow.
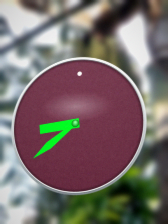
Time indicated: 8h38
